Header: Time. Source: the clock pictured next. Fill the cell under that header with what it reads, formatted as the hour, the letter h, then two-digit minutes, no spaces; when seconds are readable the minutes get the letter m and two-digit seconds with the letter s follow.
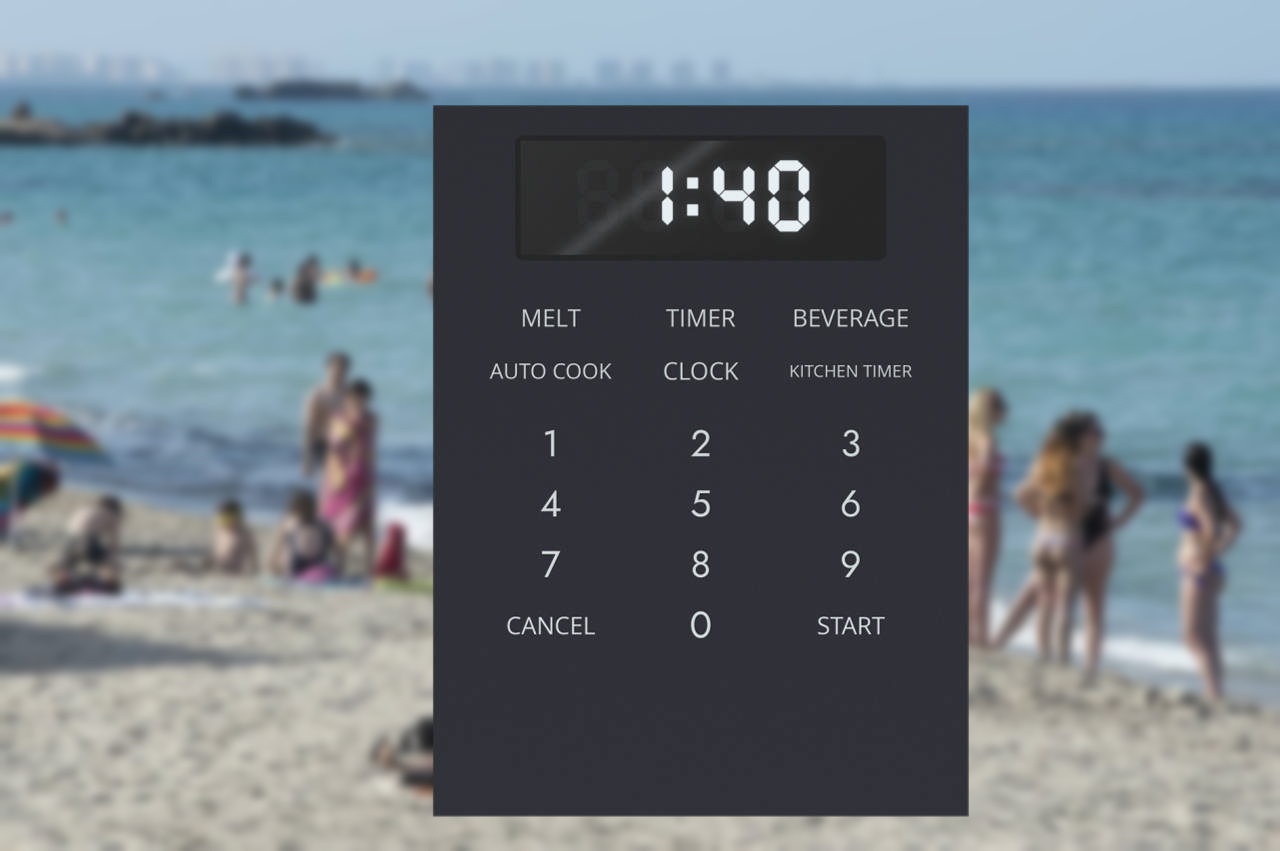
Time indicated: 1h40
